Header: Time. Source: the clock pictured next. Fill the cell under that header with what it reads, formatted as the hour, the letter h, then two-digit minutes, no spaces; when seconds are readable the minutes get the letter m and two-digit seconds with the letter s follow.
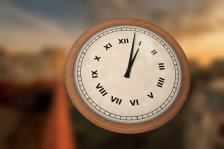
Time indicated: 1h03
